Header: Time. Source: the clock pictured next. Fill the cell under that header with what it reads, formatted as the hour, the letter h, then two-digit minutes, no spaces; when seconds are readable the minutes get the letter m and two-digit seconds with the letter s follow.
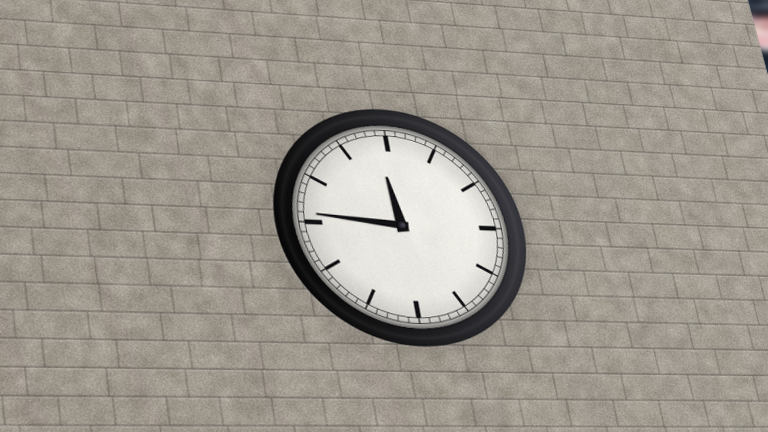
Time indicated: 11h46
